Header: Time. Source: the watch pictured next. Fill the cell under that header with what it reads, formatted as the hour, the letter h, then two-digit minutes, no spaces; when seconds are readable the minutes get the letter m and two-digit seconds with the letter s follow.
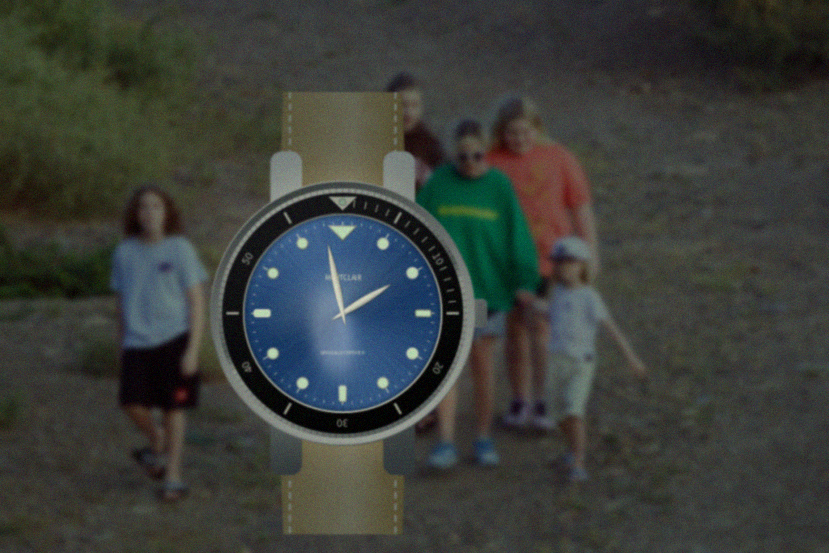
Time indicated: 1h58
